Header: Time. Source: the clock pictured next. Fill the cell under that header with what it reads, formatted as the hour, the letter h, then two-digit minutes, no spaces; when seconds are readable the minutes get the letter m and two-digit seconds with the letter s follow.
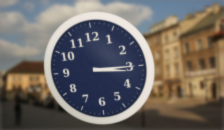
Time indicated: 3h15
